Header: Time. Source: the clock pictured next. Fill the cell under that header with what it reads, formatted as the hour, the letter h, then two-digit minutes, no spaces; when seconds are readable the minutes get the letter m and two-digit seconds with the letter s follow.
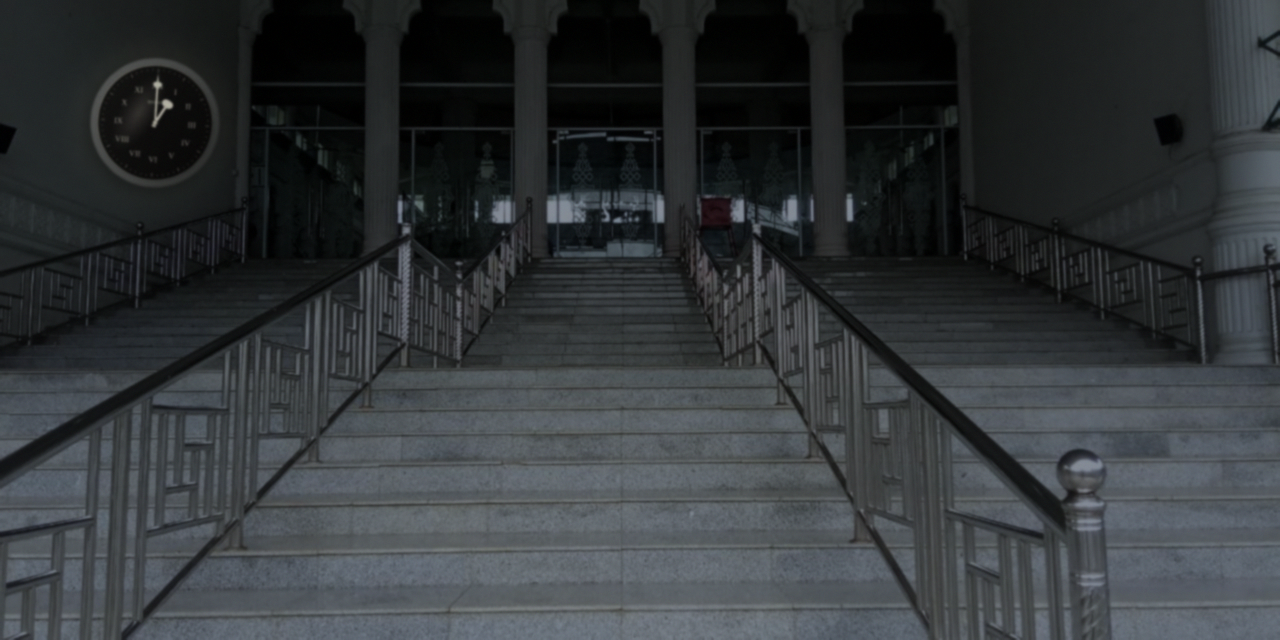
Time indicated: 1h00
